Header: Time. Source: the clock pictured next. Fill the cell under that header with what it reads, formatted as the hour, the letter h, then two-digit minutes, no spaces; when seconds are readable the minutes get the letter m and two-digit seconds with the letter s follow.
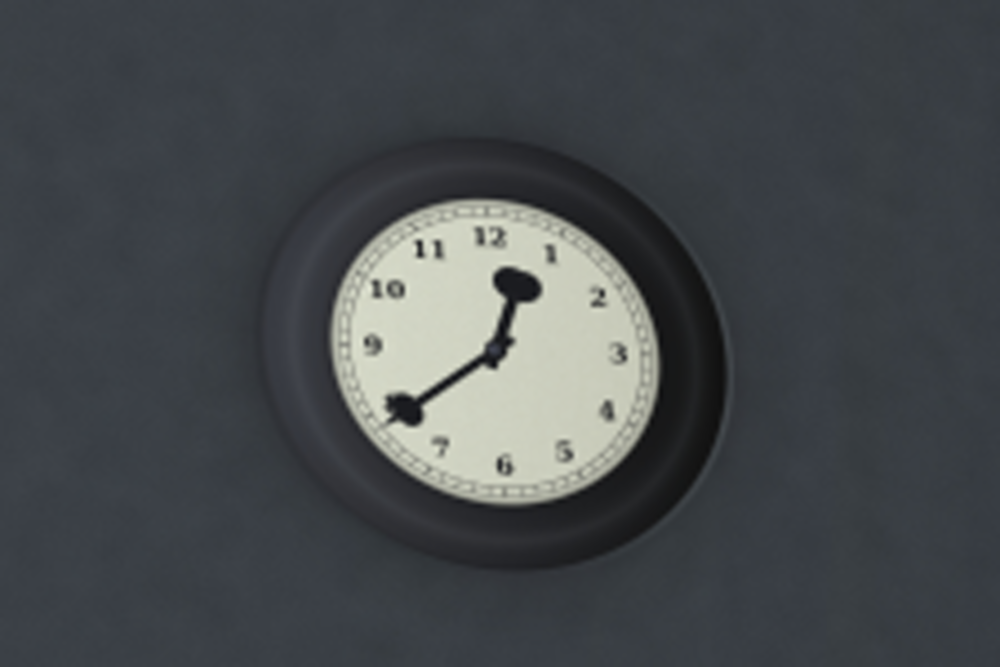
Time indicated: 12h39
